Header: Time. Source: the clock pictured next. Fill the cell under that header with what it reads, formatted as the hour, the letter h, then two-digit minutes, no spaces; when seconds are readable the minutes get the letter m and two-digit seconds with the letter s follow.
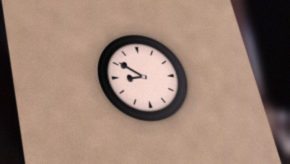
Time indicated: 8h51
